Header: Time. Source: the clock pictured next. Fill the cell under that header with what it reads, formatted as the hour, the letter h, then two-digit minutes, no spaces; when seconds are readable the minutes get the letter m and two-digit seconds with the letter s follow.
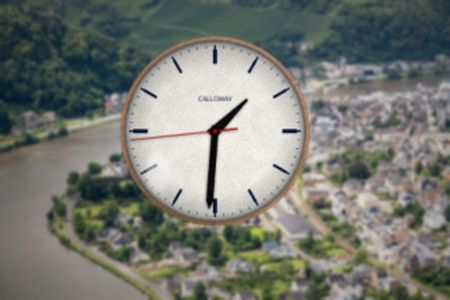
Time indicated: 1h30m44s
